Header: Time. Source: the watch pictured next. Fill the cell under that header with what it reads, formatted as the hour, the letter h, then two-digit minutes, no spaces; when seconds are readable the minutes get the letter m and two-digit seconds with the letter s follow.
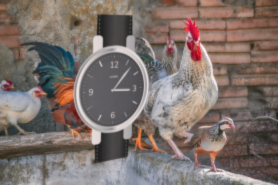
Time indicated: 3h07
